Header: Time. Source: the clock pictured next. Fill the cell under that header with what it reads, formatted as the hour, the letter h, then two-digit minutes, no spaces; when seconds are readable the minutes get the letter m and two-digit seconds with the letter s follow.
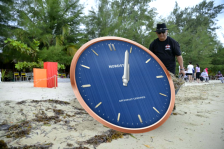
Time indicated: 1h04
